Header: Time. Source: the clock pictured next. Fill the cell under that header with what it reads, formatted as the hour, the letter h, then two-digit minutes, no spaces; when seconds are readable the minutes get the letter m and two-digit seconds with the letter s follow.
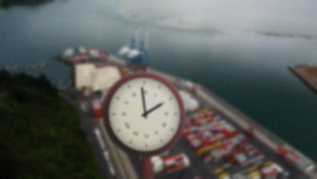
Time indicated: 1h59
